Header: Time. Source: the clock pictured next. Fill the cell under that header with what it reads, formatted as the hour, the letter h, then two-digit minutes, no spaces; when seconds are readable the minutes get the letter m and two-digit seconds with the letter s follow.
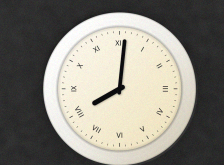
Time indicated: 8h01
